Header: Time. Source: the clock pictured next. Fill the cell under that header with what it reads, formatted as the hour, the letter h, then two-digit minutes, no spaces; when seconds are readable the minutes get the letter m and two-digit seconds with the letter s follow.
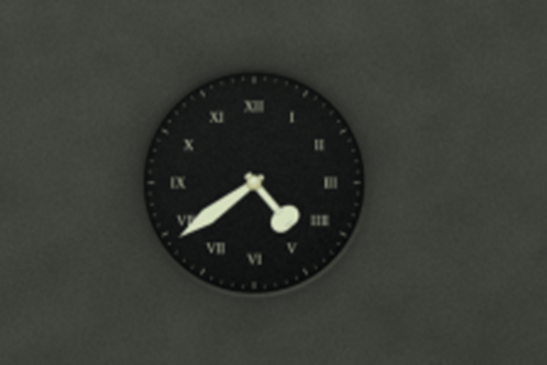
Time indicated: 4h39
